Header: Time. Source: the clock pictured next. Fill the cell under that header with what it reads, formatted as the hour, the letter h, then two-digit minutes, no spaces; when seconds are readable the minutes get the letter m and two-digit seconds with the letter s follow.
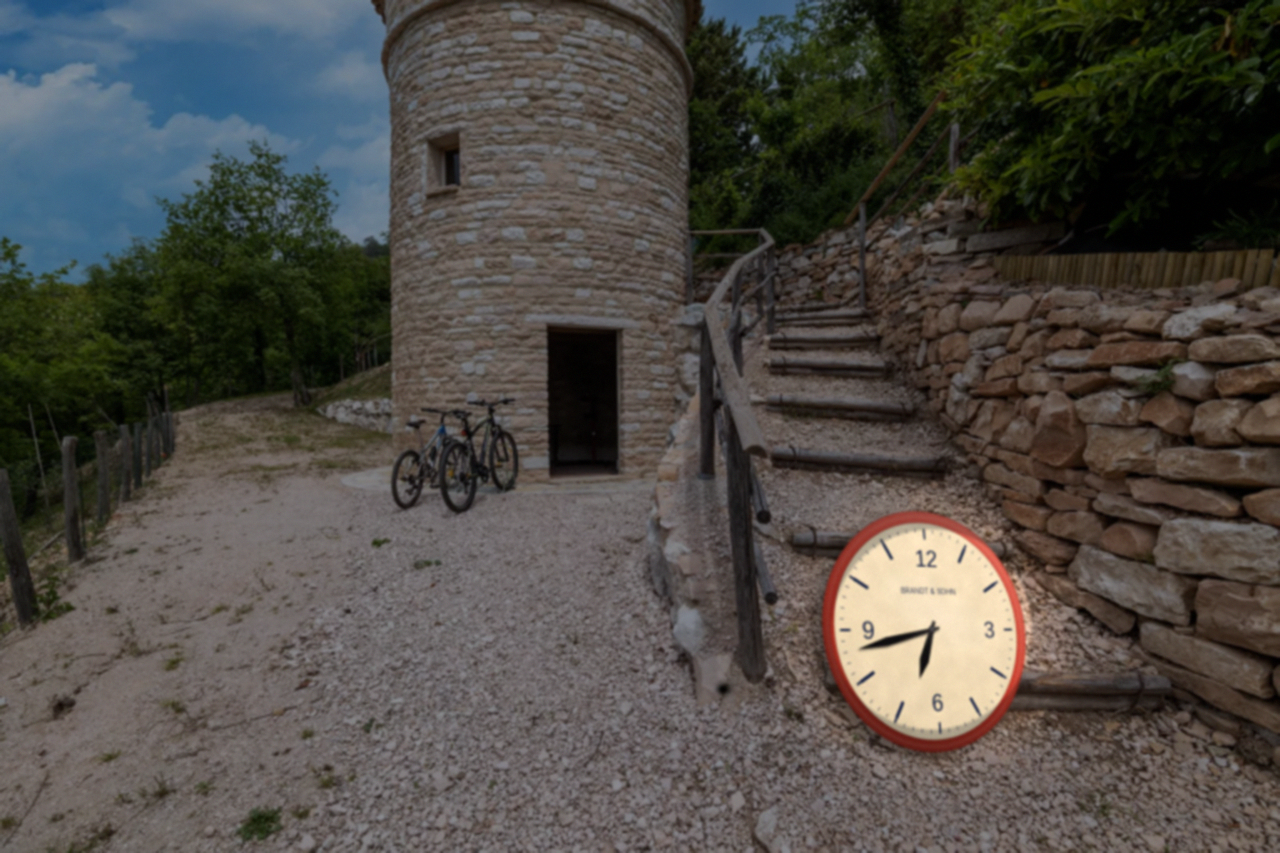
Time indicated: 6h43
